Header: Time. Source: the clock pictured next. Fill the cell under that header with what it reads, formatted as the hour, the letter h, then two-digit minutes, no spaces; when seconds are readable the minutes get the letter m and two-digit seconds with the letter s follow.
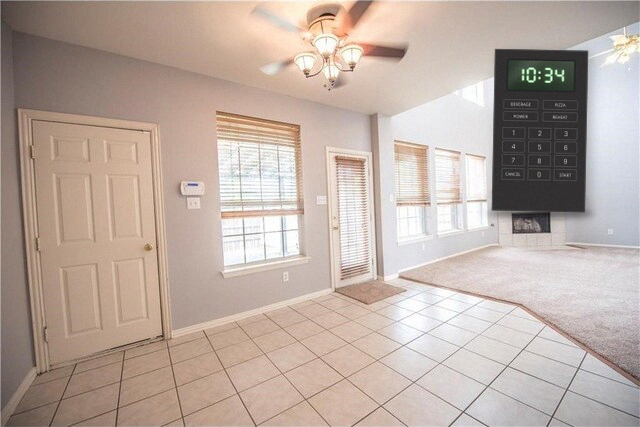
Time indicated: 10h34
